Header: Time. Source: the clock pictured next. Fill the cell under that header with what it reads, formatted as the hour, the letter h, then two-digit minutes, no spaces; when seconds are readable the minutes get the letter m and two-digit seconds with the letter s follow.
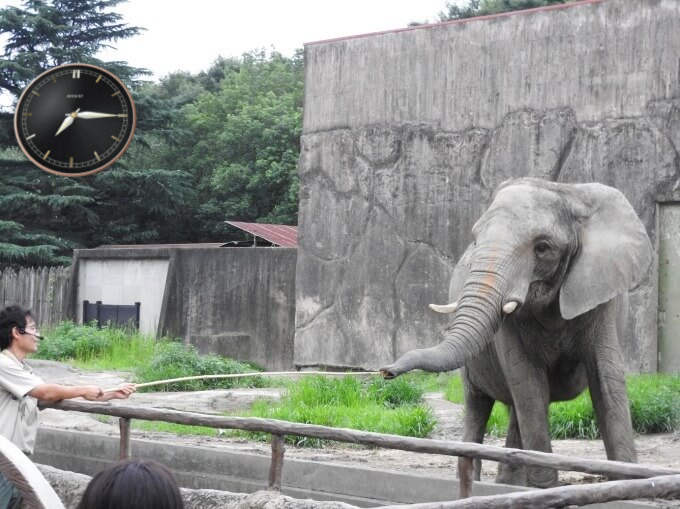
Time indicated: 7h15
